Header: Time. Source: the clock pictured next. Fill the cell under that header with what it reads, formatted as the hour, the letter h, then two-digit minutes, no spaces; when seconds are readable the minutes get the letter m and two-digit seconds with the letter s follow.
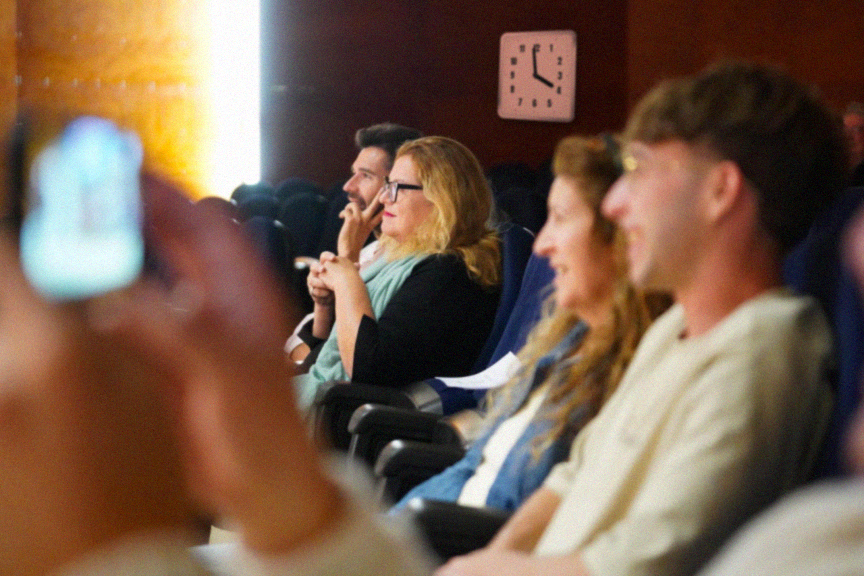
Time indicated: 3h59
